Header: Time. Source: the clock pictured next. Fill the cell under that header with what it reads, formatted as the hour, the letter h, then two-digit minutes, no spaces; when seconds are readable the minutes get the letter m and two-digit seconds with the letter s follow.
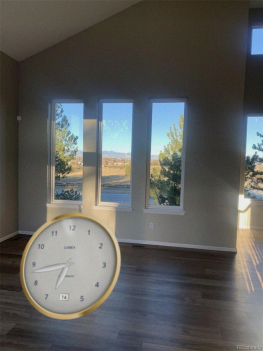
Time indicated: 6h43
